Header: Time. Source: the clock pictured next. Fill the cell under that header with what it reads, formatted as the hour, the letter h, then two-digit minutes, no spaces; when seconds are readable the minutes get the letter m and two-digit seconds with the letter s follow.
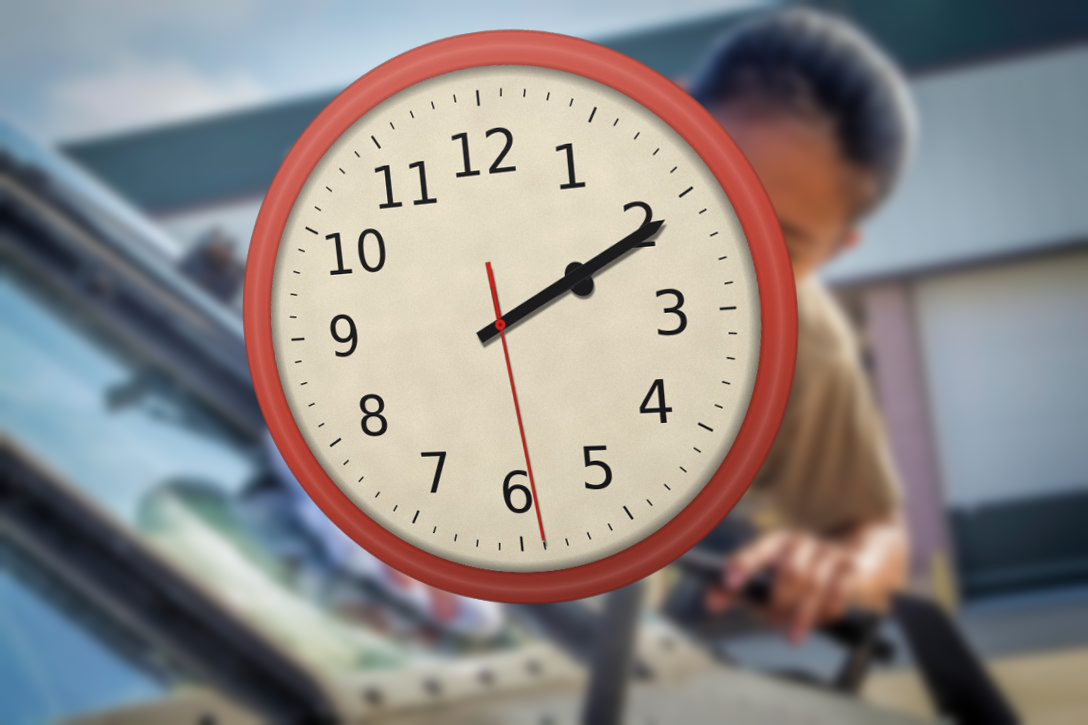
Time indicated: 2h10m29s
